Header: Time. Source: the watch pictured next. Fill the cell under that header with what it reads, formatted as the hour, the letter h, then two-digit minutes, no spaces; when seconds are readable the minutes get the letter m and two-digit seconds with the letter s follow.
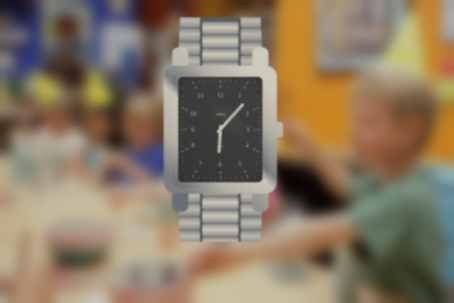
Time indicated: 6h07
